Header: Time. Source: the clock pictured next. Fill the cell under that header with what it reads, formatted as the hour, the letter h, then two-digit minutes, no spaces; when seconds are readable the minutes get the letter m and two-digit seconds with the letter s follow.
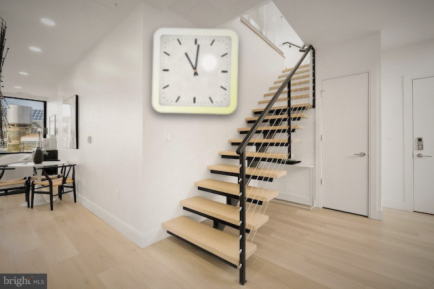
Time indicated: 11h01
